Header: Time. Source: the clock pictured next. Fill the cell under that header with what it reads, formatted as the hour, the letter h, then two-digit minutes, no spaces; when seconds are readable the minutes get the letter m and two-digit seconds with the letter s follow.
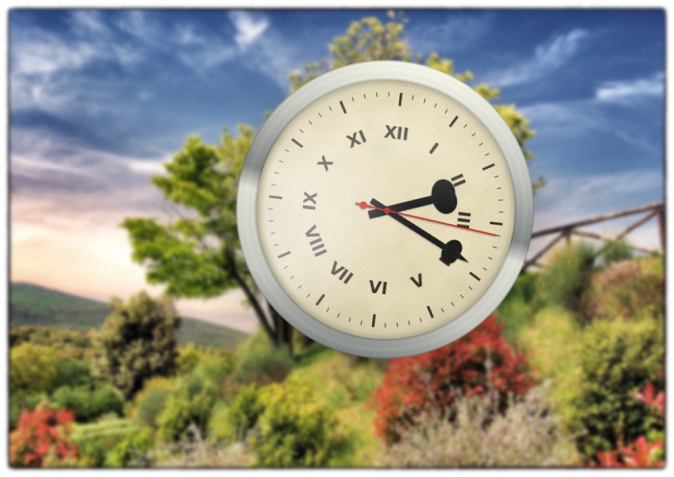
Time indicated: 2h19m16s
